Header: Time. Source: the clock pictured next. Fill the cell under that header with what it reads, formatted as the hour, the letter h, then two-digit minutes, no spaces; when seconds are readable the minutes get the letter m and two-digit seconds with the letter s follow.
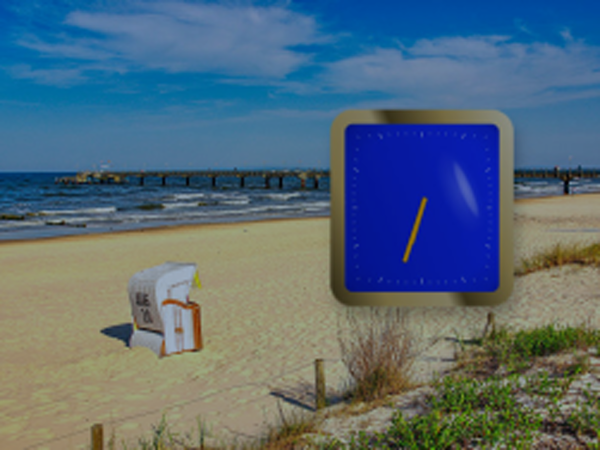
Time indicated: 6h33
